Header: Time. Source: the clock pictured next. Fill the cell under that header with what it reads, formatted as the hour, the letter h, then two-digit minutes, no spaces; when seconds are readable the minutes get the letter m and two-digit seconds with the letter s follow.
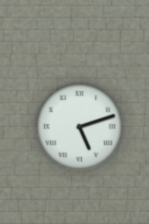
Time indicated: 5h12
